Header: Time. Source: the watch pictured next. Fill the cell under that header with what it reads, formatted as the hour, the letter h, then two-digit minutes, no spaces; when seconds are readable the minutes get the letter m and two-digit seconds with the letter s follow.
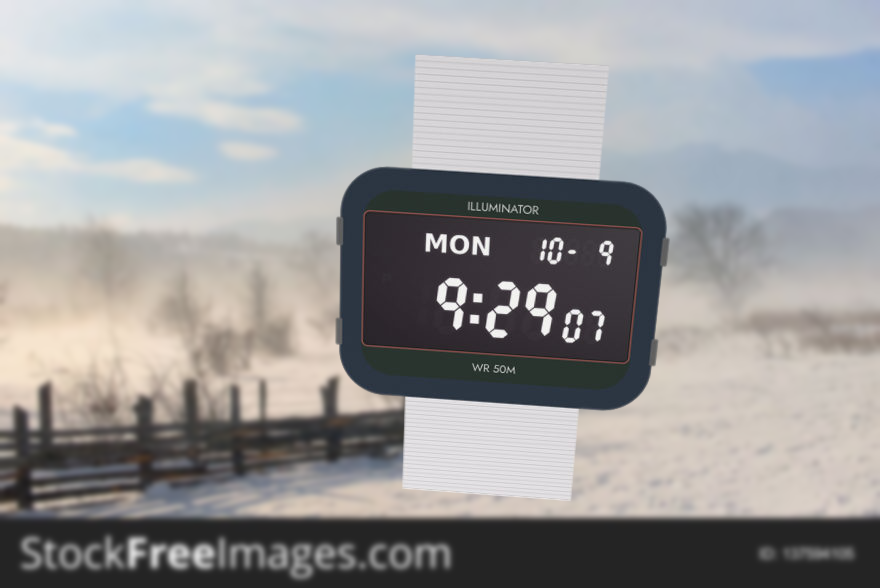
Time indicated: 9h29m07s
